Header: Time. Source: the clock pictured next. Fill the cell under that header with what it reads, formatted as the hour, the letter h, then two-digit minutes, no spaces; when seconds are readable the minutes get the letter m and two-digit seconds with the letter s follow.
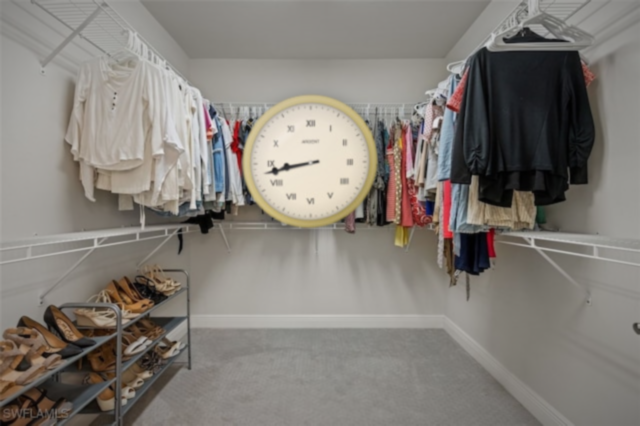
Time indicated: 8h43
